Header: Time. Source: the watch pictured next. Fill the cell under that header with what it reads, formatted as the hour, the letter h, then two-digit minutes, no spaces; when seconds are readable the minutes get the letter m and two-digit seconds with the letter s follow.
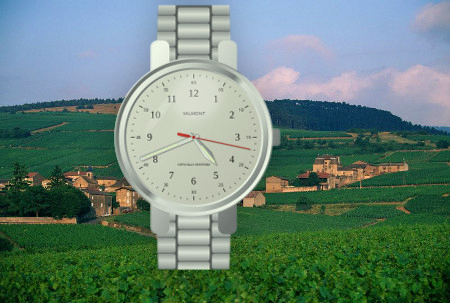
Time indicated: 4h41m17s
